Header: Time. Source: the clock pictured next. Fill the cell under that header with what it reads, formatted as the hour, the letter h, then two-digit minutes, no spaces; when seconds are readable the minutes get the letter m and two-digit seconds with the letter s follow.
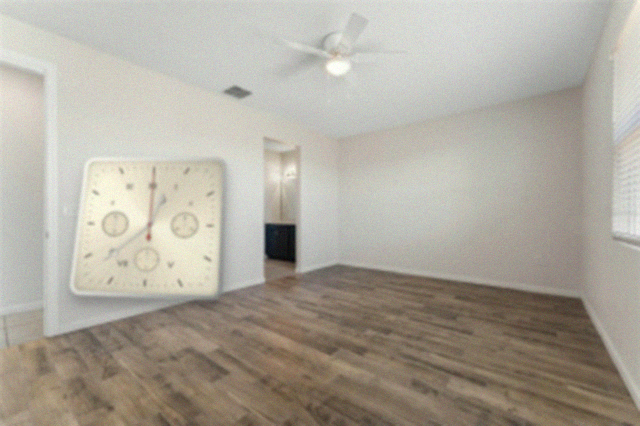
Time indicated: 12h38
